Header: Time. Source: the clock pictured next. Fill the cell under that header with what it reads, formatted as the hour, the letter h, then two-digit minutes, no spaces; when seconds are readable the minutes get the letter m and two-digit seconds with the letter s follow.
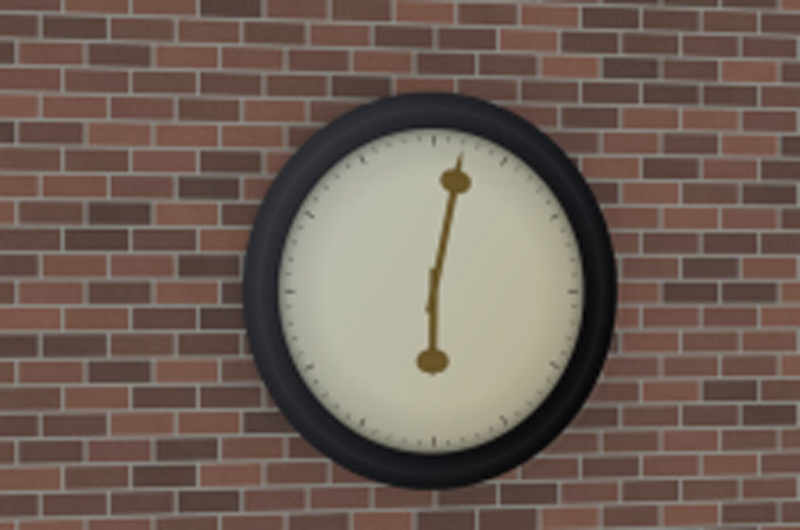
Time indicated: 6h02
